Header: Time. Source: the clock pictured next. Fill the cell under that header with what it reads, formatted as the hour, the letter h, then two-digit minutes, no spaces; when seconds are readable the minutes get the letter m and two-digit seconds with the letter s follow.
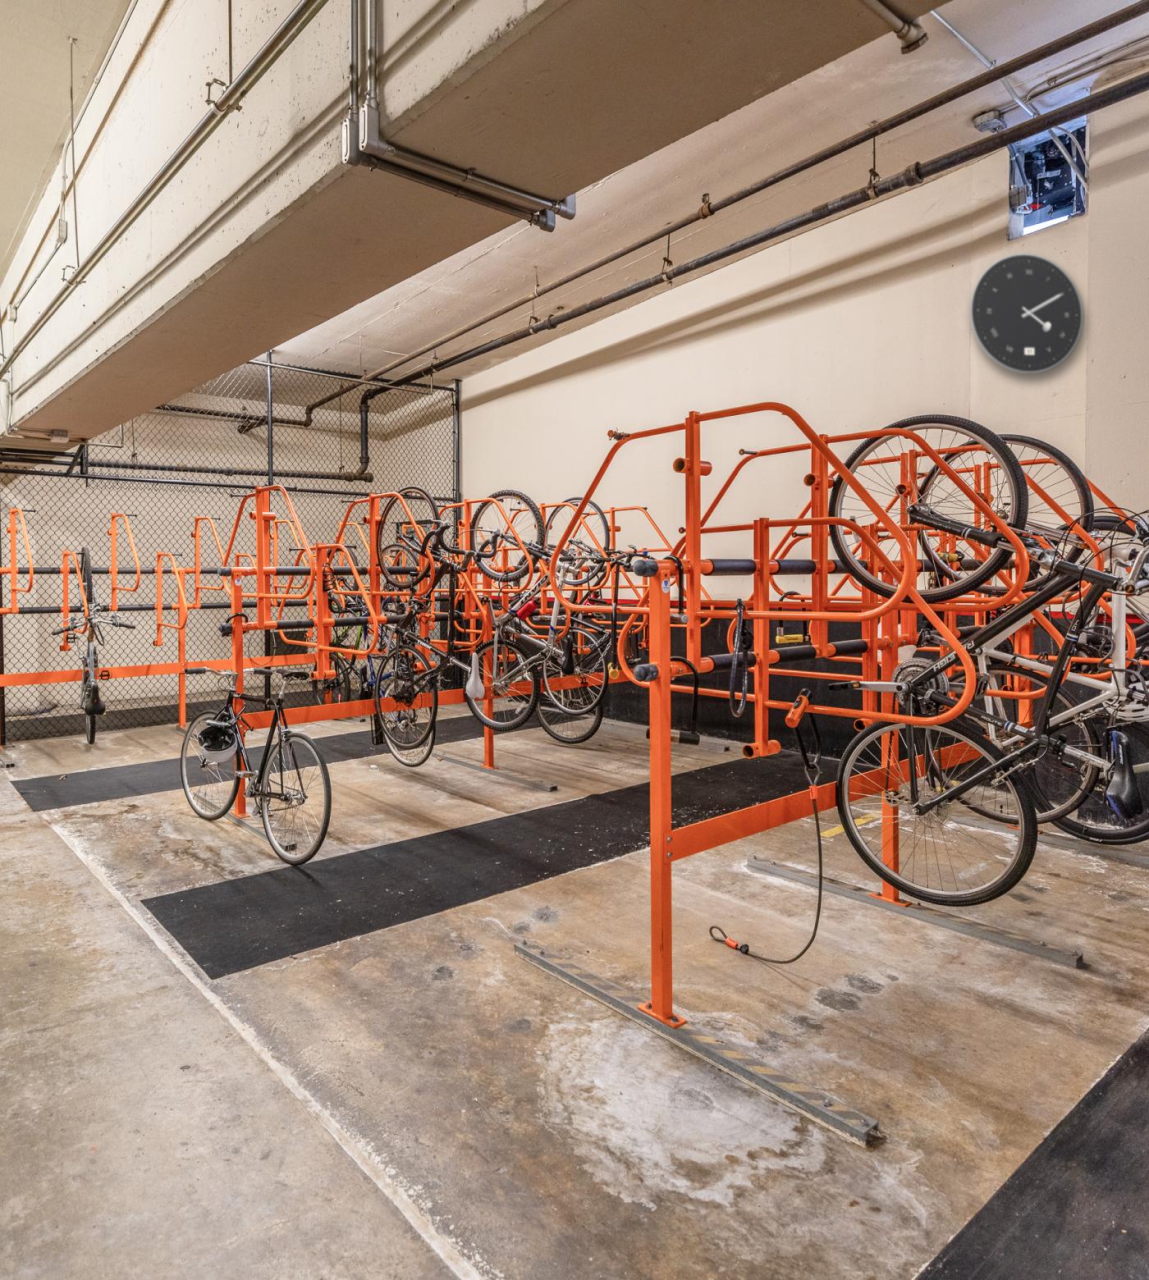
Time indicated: 4h10
